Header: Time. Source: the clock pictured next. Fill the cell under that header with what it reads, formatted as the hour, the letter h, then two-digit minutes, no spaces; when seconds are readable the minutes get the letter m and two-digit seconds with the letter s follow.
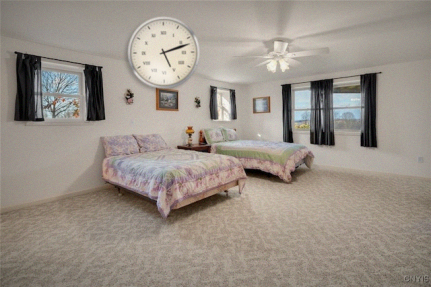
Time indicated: 5h12
